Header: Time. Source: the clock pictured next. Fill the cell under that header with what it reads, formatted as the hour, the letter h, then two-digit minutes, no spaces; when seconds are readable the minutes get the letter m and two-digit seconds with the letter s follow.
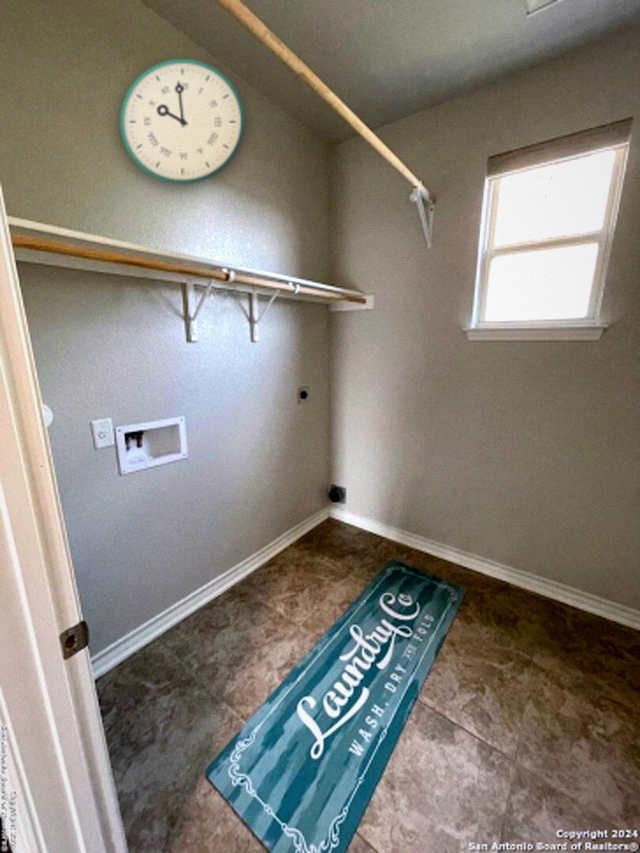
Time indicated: 9h59
